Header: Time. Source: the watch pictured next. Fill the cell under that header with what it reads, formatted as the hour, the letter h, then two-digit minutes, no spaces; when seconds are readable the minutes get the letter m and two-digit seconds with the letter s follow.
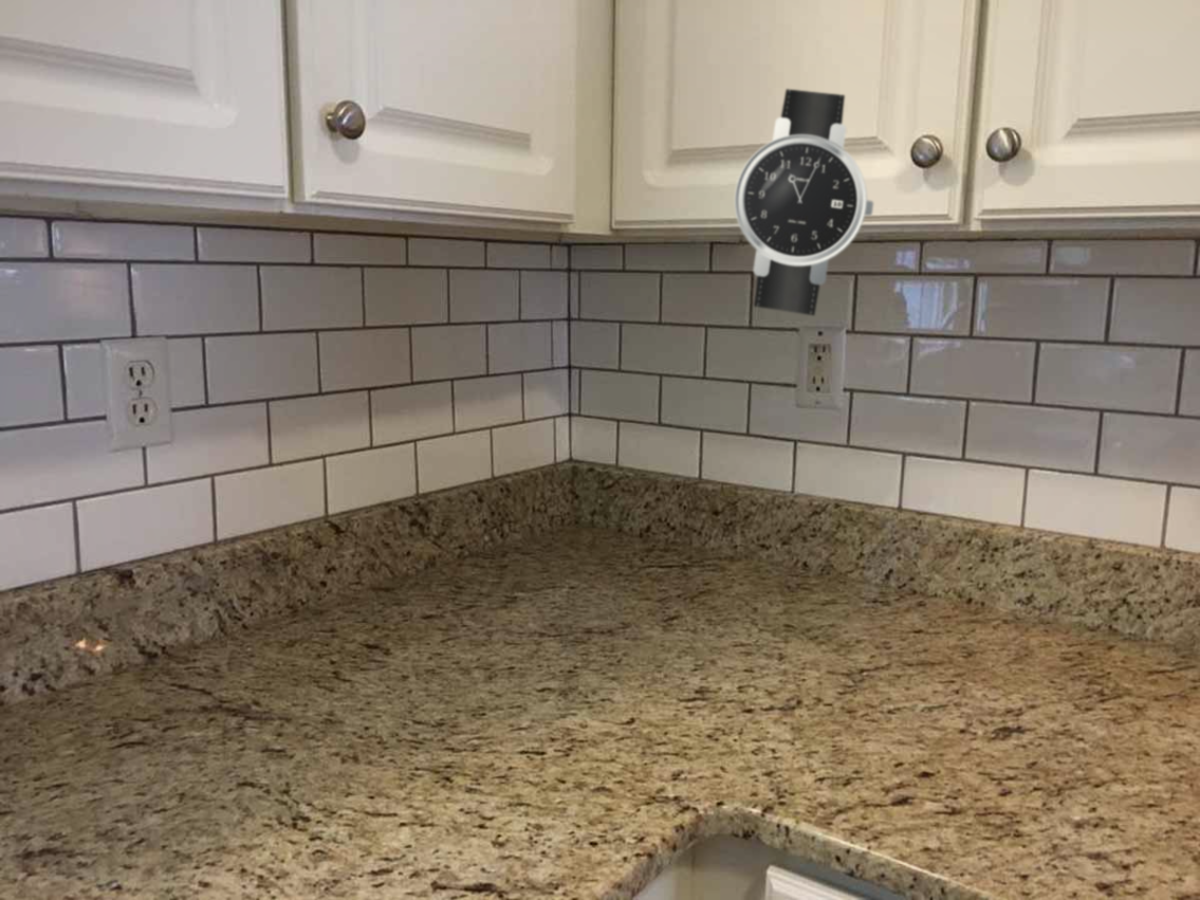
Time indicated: 11h03
